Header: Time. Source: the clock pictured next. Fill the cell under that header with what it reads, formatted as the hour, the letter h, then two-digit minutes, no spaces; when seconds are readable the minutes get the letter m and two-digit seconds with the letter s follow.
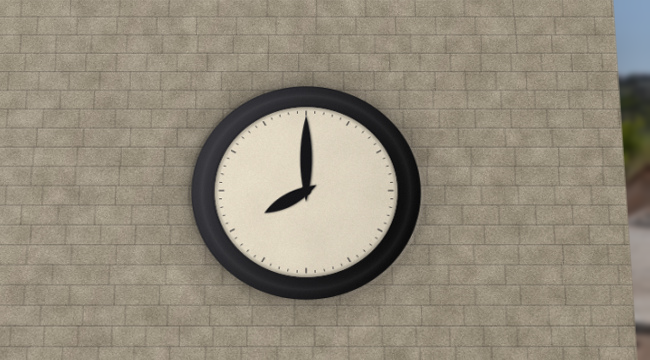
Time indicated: 8h00
